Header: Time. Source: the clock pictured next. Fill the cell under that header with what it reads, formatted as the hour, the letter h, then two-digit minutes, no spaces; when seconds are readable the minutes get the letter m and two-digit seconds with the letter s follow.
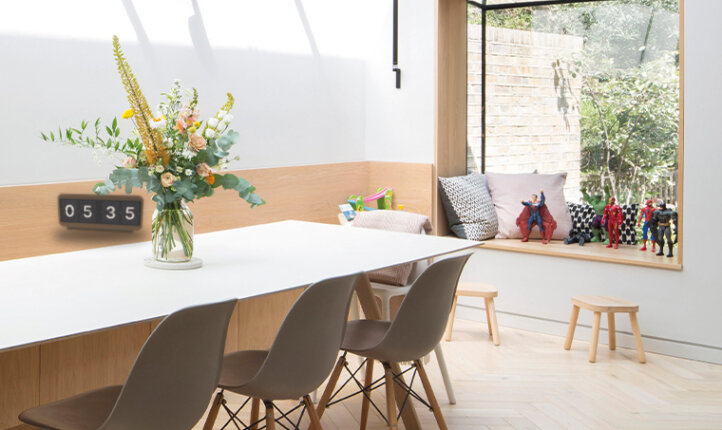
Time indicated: 5h35
